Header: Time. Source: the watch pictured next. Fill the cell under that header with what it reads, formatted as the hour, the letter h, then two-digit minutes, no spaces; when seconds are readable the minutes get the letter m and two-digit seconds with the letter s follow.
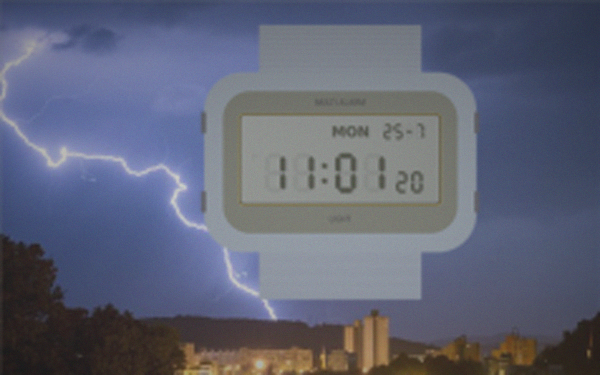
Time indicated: 11h01m20s
